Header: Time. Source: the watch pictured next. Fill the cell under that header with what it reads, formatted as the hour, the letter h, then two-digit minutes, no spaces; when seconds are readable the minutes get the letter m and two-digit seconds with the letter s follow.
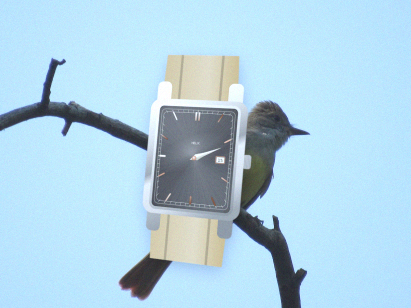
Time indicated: 2h11
